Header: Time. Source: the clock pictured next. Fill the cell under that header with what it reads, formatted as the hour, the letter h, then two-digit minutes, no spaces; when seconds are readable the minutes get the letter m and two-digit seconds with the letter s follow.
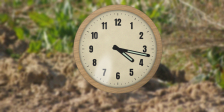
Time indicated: 4h17
